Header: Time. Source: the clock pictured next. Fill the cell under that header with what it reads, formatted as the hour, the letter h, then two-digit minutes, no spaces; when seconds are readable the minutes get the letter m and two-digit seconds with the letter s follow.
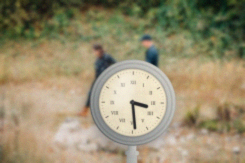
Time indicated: 3h29
